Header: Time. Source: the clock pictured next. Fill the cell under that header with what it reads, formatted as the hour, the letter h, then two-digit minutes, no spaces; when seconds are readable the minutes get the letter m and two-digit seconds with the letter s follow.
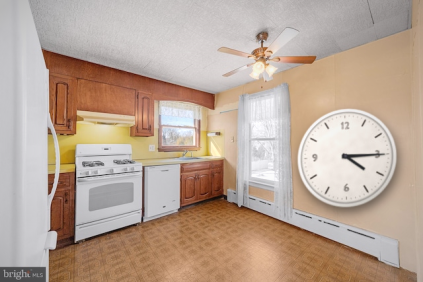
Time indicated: 4h15
